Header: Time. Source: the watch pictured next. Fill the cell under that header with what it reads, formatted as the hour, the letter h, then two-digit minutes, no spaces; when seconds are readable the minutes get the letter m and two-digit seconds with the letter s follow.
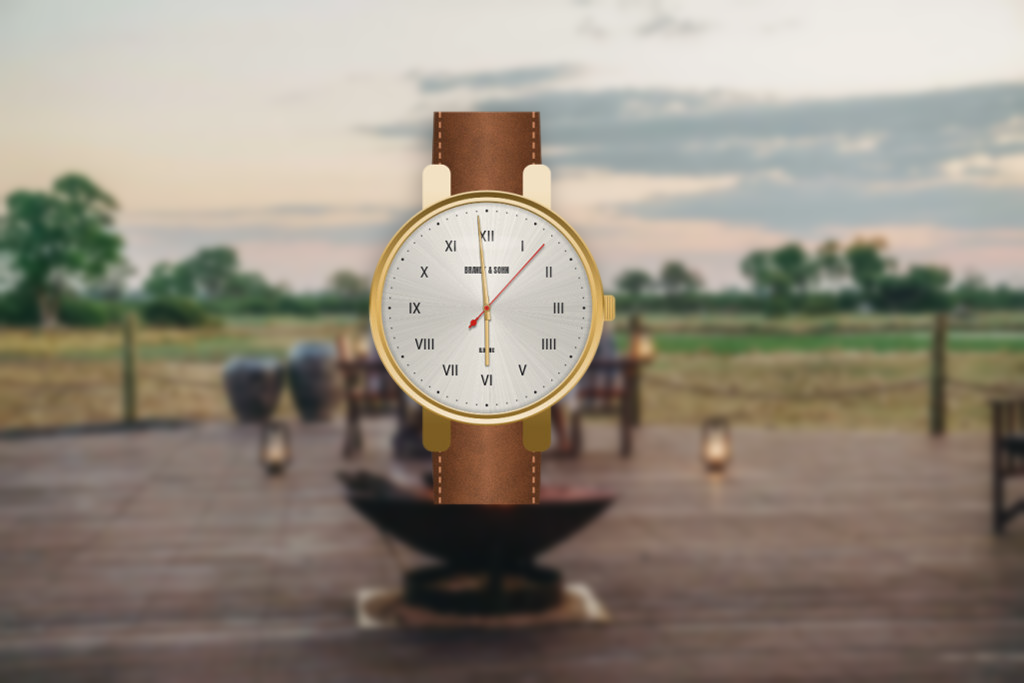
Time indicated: 5h59m07s
